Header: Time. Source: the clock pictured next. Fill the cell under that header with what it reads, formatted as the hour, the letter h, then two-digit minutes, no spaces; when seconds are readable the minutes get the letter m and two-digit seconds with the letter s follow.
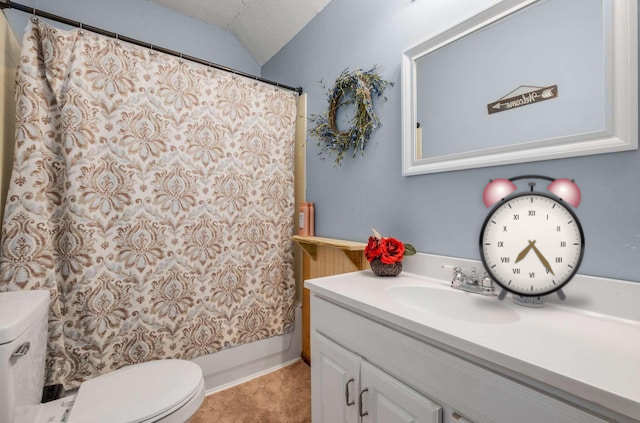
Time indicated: 7h24
